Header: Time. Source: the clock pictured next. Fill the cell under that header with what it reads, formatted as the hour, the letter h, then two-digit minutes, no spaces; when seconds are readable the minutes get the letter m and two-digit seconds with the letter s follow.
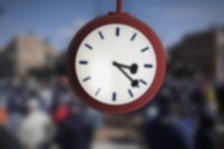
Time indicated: 3h22
